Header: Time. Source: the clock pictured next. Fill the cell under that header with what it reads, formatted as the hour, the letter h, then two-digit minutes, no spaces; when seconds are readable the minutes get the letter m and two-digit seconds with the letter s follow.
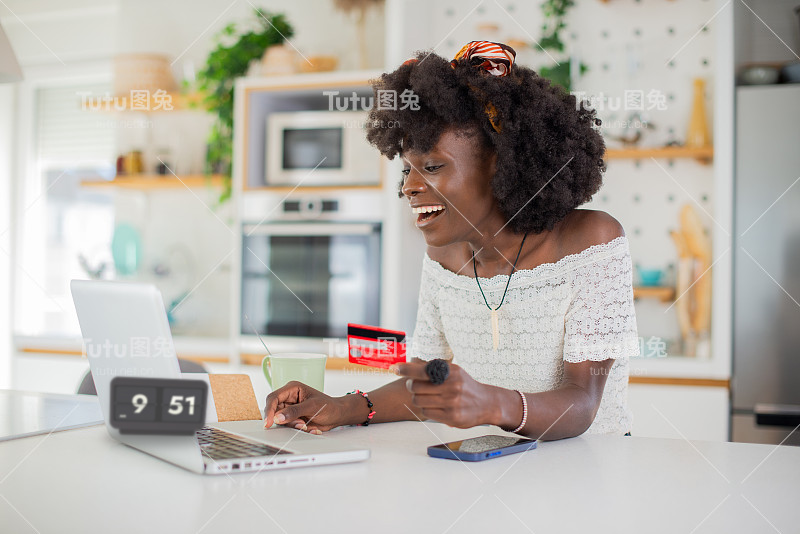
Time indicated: 9h51
